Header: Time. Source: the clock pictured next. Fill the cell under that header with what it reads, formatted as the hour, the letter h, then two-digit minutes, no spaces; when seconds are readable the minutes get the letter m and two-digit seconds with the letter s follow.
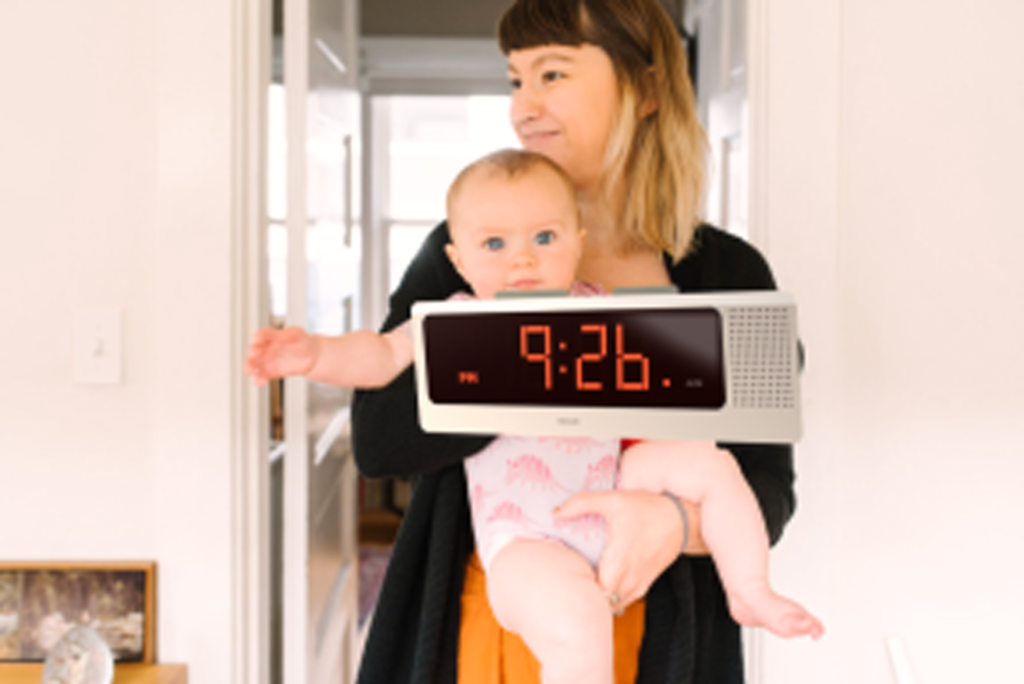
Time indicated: 9h26
